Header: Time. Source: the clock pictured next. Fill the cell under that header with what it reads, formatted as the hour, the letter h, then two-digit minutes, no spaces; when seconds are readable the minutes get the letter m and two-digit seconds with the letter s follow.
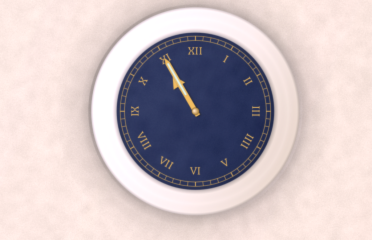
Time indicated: 10h55
